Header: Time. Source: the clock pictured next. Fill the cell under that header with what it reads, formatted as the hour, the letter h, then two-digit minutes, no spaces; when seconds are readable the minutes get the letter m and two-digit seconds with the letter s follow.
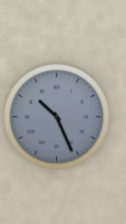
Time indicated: 10h26
